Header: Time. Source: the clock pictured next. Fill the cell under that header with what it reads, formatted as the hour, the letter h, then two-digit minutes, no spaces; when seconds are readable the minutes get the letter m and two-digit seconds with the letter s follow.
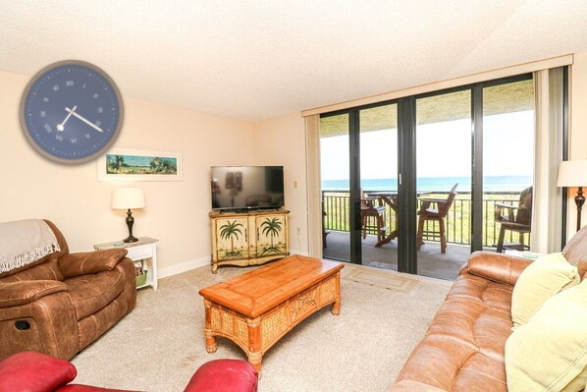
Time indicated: 7h21
